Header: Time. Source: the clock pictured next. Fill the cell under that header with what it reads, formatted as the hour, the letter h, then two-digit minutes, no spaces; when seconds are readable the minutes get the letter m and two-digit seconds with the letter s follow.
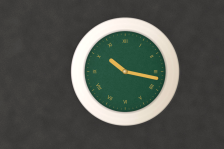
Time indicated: 10h17
